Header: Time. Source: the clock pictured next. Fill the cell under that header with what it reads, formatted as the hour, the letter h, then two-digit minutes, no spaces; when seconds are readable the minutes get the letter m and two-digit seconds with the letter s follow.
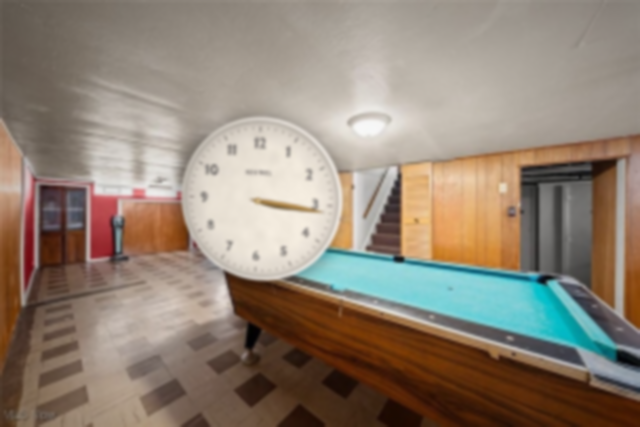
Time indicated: 3h16
